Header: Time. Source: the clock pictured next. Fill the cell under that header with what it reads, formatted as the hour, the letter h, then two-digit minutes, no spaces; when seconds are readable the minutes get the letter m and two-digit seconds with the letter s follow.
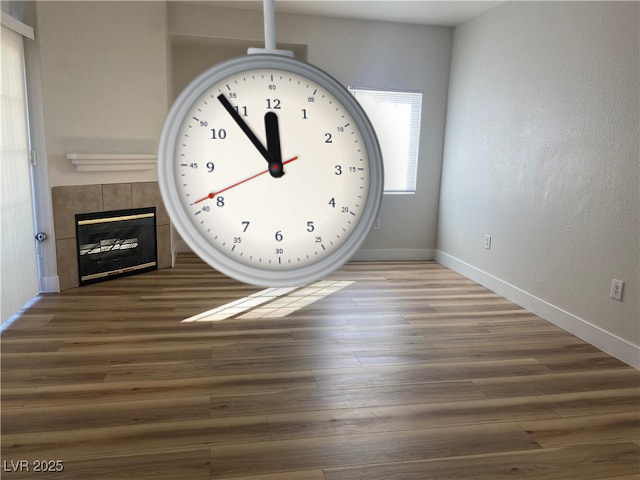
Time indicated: 11h53m41s
